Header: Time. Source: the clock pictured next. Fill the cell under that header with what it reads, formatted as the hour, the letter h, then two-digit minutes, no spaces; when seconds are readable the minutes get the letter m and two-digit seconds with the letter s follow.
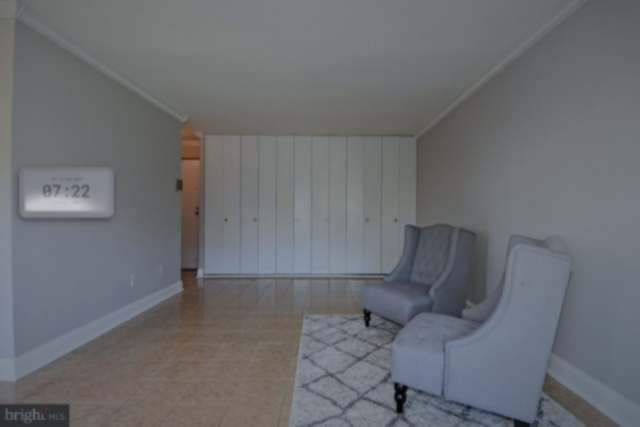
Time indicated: 7h22
